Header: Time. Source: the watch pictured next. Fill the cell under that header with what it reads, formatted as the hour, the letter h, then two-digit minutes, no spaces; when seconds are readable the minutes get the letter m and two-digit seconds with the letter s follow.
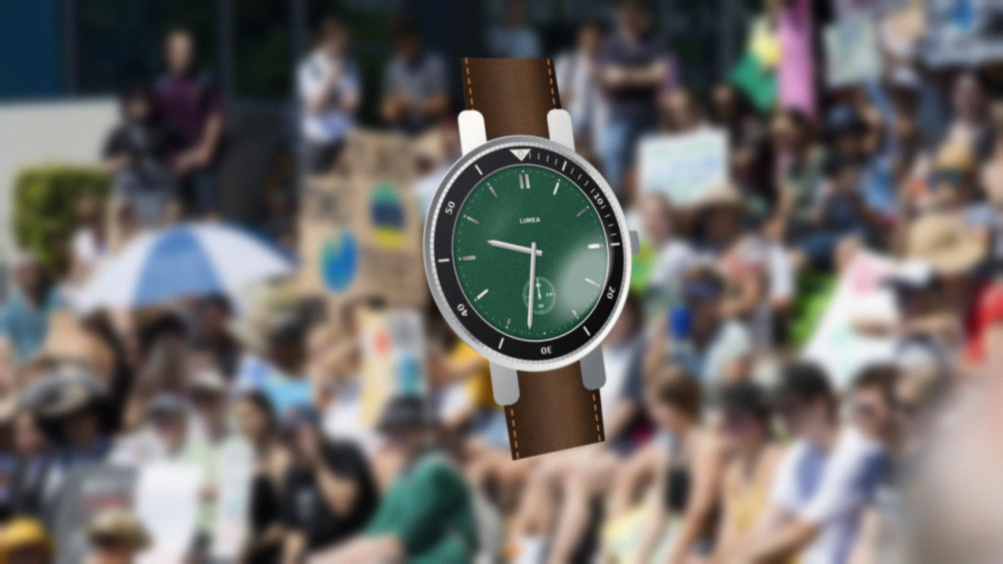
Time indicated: 9h32
